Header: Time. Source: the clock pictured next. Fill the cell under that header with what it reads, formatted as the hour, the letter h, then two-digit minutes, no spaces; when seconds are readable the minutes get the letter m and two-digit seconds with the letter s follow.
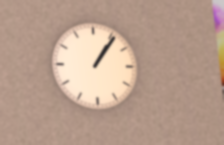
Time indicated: 1h06
